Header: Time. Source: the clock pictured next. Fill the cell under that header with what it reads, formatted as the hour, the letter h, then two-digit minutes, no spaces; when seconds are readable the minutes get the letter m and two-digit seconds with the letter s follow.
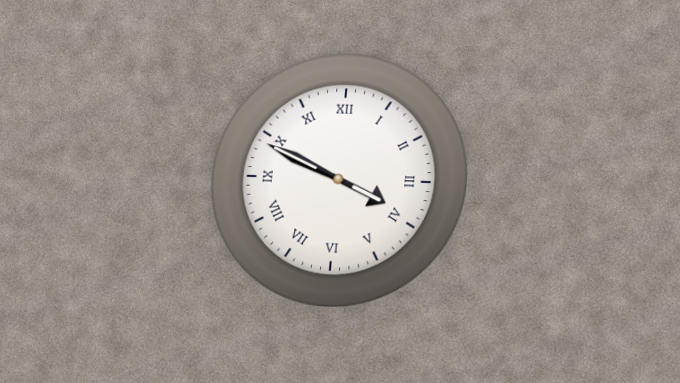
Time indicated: 3h49
